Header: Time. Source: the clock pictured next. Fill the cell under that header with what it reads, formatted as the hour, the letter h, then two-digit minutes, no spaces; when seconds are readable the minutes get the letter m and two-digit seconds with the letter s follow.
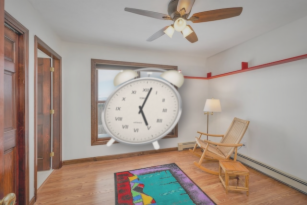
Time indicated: 5h02
